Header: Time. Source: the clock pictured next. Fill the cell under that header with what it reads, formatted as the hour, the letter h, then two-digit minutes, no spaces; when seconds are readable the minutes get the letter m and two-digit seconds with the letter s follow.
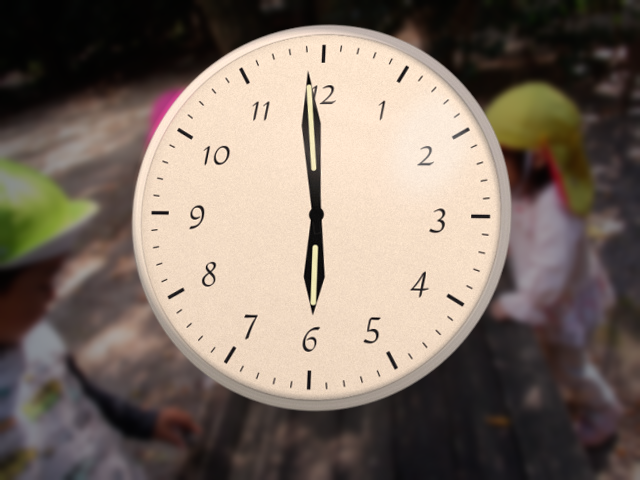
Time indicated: 5h59
